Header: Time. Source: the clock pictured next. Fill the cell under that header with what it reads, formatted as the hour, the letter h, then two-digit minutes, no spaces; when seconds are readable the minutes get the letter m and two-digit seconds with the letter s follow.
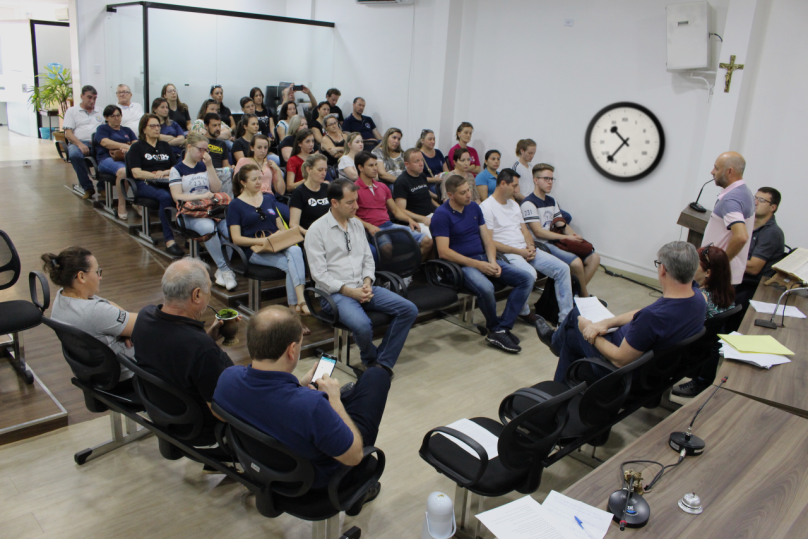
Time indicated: 10h37
